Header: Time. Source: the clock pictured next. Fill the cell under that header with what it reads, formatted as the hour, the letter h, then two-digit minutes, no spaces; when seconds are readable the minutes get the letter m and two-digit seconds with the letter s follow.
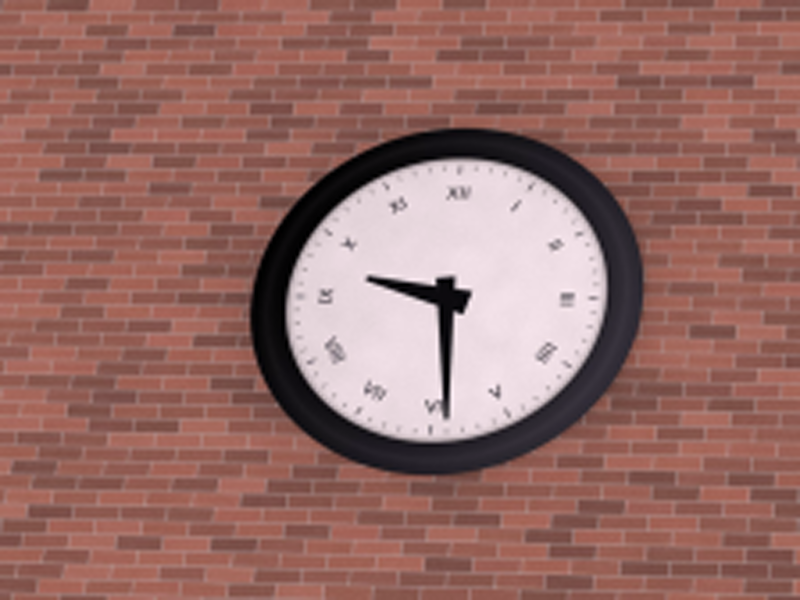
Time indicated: 9h29
